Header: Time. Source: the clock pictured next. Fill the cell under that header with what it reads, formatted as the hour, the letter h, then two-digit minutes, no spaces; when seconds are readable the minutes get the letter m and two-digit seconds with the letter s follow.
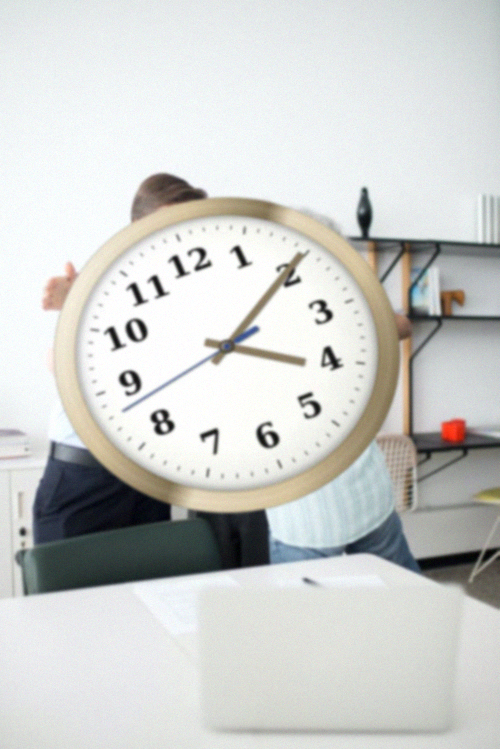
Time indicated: 4h09m43s
